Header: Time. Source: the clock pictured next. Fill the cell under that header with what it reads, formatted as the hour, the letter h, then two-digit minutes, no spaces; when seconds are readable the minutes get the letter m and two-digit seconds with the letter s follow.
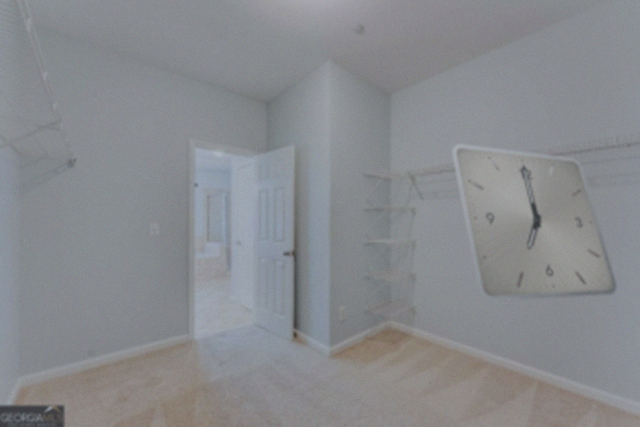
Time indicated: 7h00
